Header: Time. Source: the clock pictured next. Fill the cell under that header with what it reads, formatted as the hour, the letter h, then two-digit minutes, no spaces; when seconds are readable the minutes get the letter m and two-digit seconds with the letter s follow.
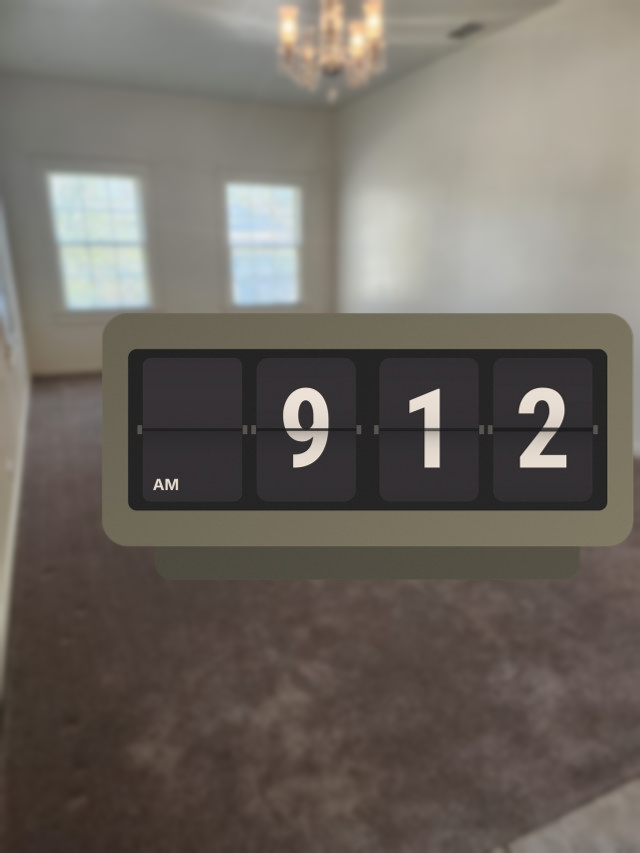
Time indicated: 9h12
